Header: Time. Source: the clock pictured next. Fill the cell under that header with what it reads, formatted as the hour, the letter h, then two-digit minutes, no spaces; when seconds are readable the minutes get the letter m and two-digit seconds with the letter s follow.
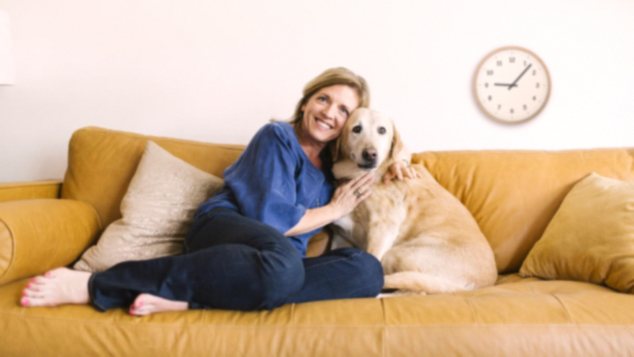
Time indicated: 9h07
